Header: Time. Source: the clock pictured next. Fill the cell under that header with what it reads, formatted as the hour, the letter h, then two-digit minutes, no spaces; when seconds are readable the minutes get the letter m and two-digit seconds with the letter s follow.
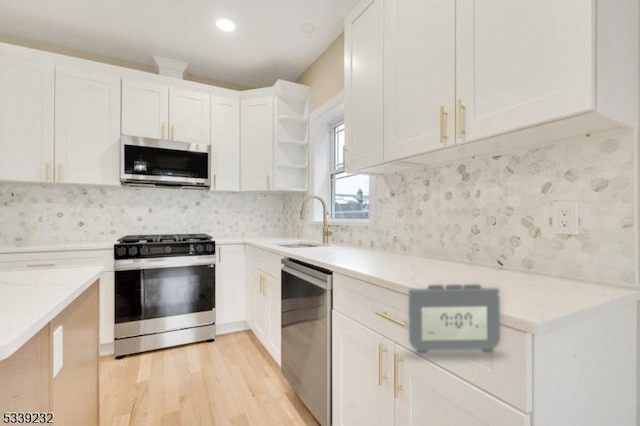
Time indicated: 7h07
